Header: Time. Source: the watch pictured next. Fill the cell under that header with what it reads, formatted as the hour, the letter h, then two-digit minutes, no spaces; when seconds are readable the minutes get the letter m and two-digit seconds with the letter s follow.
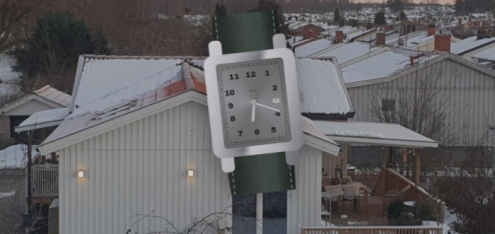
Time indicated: 6h19
